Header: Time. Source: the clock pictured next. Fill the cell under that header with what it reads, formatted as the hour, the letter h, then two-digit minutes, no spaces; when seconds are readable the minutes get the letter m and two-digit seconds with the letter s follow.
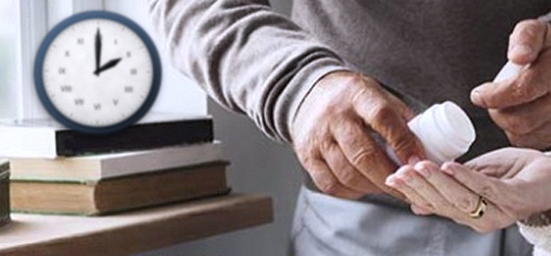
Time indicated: 2h00
